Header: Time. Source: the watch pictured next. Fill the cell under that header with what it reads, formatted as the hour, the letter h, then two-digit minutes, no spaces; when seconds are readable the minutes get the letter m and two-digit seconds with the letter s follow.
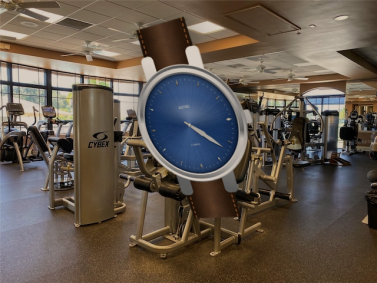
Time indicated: 4h22
